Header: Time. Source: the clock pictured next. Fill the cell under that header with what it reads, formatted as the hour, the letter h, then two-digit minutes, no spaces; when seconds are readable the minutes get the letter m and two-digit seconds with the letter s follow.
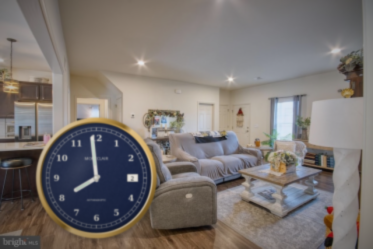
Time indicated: 7h59
